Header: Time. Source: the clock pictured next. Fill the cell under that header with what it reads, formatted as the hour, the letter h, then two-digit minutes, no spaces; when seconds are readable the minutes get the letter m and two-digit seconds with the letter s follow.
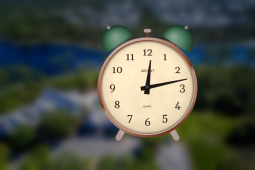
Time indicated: 12h13
